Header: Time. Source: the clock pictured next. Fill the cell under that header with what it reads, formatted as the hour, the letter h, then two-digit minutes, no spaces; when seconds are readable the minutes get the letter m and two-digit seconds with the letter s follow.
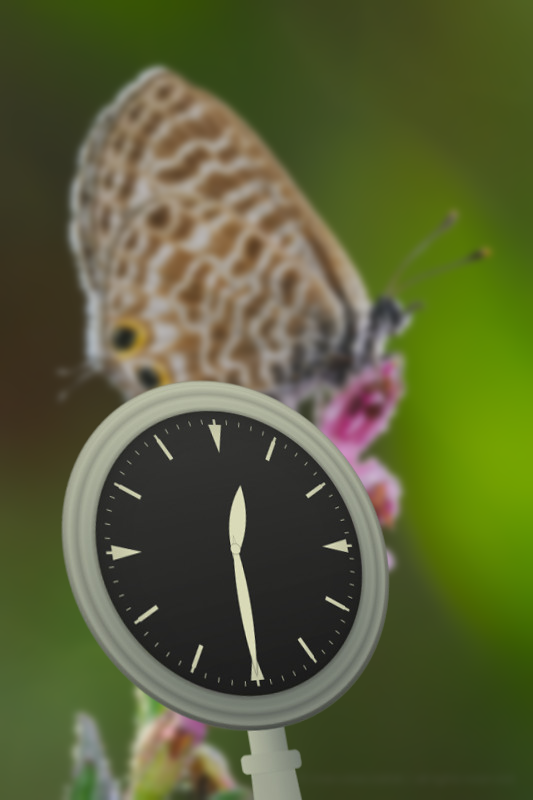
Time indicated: 12h30
